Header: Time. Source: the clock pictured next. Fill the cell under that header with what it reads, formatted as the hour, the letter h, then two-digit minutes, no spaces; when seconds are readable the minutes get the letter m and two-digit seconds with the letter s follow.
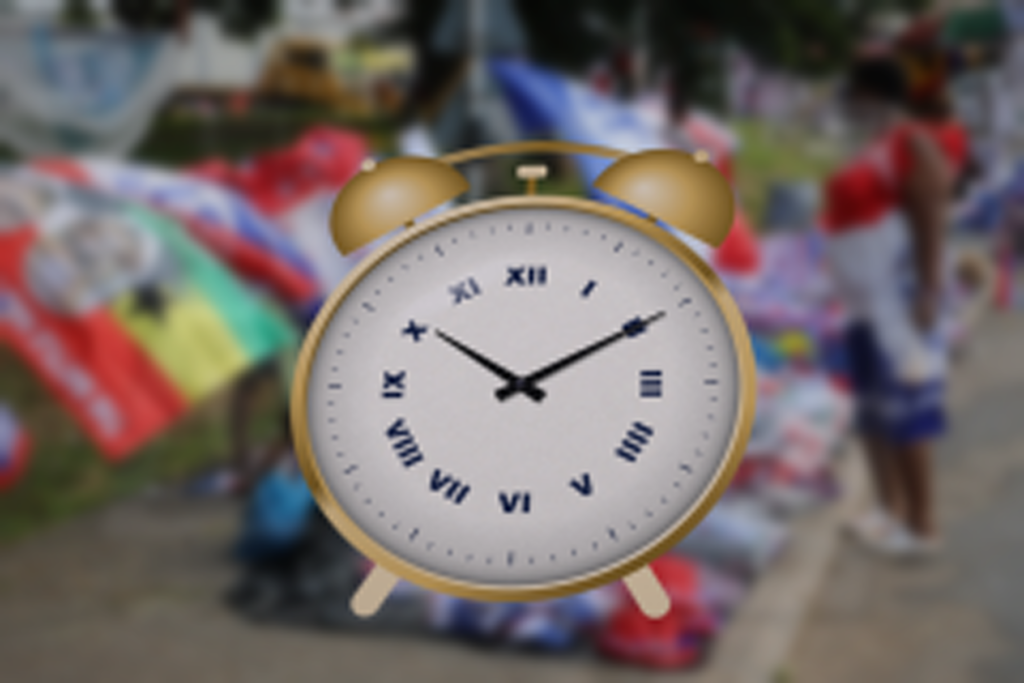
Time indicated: 10h10
